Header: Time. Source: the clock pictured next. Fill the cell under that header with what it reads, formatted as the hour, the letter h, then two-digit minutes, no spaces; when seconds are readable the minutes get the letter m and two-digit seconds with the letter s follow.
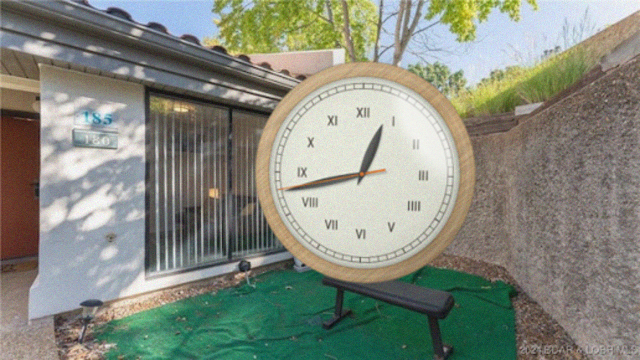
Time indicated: 12h42m43s
